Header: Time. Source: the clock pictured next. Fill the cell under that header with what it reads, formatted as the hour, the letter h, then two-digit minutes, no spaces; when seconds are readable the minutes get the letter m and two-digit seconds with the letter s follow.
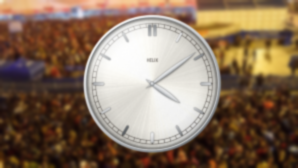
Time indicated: 4h09
